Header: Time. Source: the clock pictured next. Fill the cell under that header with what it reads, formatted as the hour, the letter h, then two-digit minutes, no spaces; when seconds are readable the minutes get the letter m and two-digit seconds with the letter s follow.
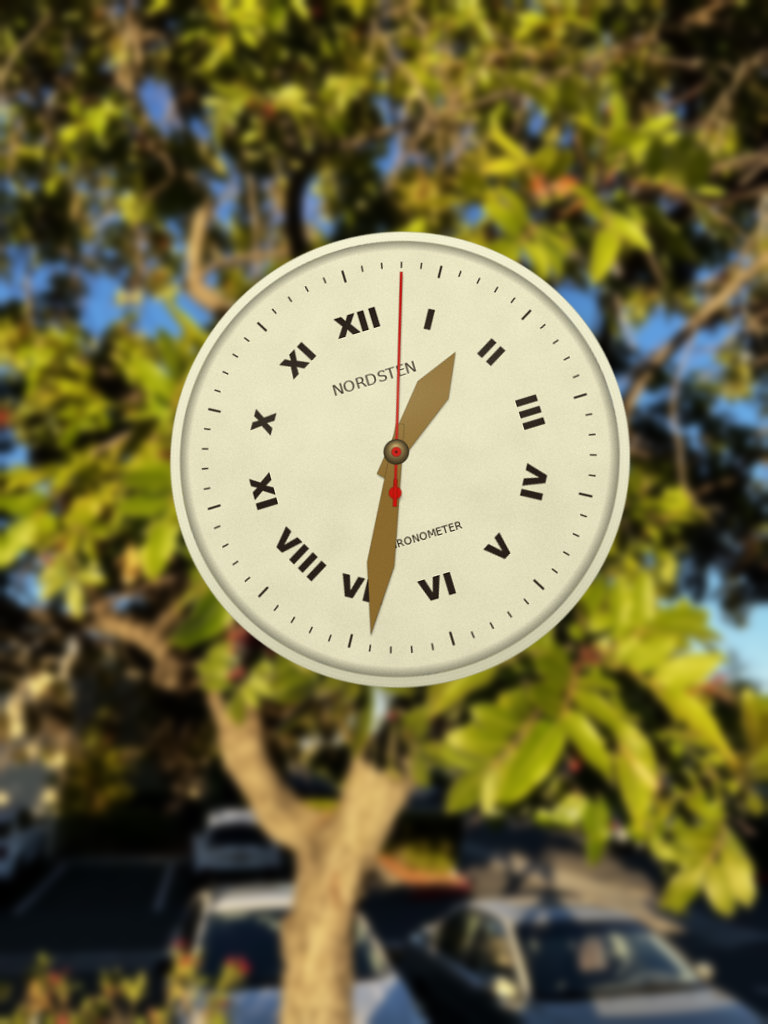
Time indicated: 1h34m03s
